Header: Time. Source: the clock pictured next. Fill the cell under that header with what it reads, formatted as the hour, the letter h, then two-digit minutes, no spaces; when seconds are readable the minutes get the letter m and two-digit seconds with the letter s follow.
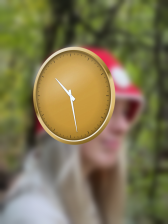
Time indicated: 10h28
